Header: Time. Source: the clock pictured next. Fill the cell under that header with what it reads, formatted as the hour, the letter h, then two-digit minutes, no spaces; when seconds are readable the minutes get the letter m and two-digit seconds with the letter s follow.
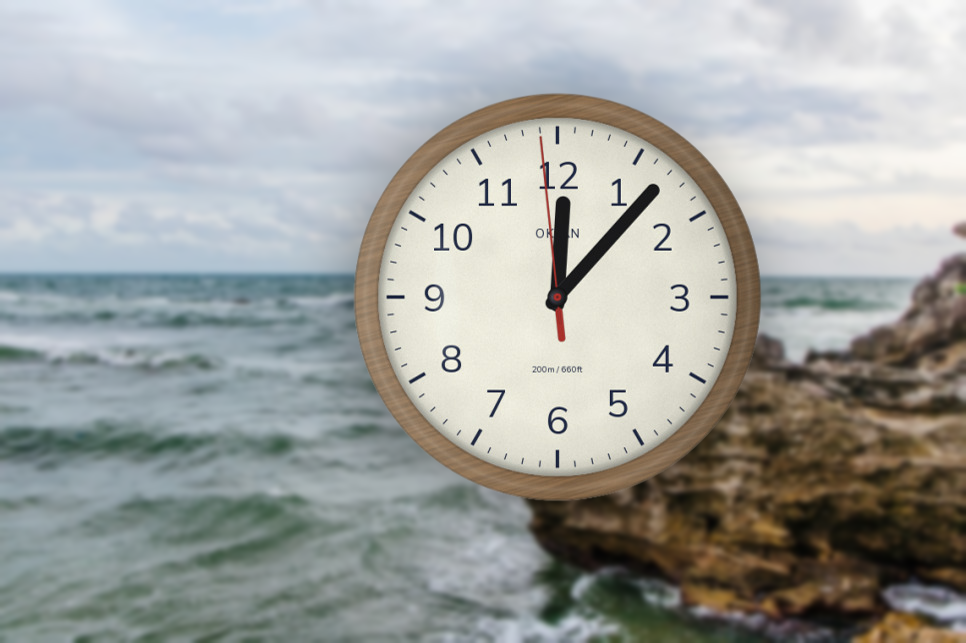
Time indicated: 12h06m59s
